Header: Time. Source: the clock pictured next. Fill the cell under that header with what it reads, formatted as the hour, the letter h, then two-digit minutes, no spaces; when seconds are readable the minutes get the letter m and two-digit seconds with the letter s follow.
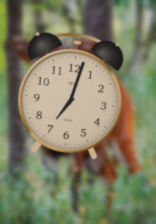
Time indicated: 7h02
